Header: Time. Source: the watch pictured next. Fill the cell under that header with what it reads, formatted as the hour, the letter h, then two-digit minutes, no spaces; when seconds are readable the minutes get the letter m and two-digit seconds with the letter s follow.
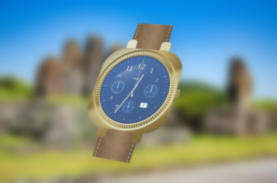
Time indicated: 12h34
